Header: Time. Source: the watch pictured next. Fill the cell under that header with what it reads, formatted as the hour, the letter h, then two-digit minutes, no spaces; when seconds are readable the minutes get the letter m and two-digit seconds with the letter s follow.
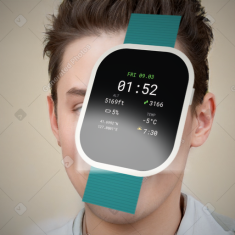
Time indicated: 1h52
